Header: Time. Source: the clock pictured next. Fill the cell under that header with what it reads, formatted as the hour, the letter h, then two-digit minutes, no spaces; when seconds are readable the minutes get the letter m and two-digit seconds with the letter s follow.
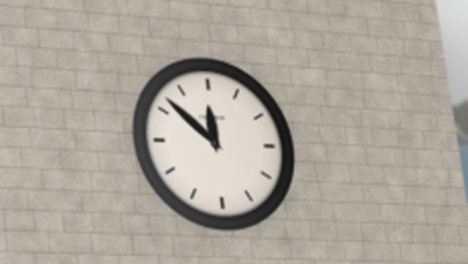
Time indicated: 11h52
